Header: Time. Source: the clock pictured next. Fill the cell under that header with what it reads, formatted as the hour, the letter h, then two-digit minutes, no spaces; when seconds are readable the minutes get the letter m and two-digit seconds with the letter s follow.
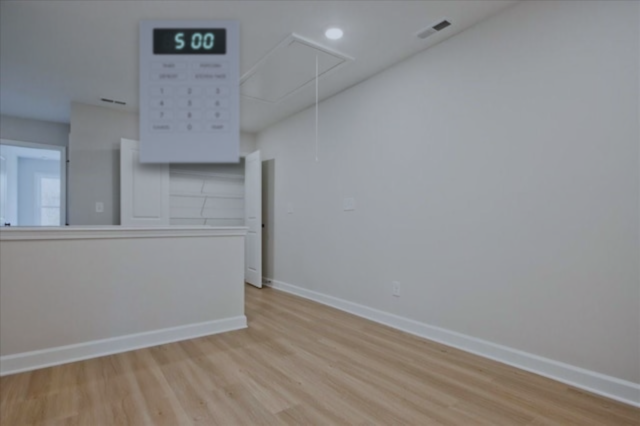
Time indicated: 5h00
